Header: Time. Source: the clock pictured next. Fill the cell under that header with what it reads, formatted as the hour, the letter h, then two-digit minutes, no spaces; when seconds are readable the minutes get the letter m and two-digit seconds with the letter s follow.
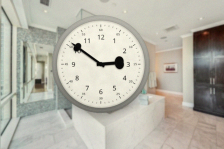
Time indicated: 2h51
